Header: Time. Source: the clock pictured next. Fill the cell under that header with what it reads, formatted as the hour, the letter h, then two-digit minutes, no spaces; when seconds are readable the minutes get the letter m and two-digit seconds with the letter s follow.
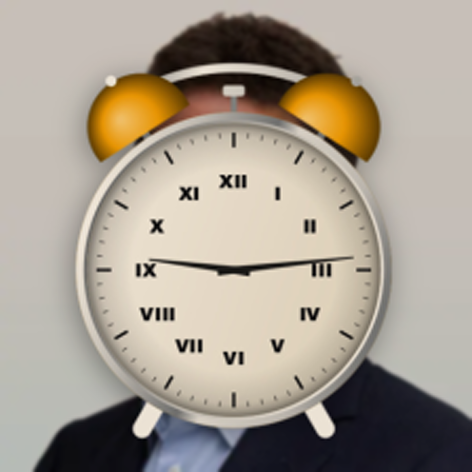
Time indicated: 9h14
